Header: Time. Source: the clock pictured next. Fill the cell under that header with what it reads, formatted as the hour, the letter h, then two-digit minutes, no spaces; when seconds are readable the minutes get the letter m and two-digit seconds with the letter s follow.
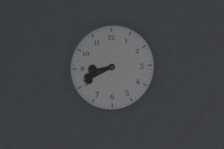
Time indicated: 8h41
